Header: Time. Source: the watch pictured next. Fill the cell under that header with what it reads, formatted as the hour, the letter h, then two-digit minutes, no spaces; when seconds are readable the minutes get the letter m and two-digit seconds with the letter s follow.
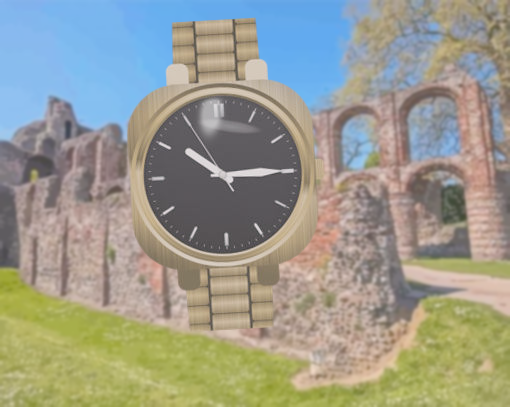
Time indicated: 10h14m55s
